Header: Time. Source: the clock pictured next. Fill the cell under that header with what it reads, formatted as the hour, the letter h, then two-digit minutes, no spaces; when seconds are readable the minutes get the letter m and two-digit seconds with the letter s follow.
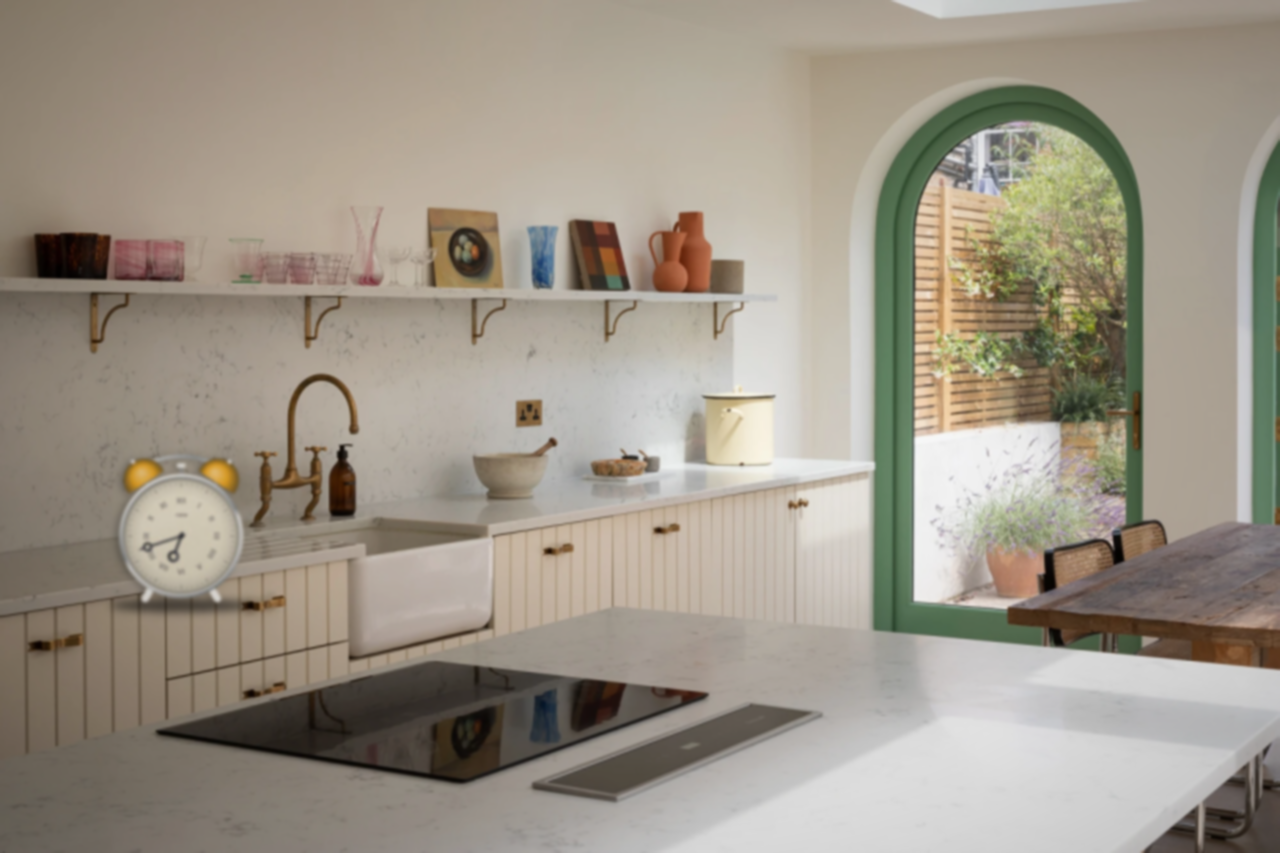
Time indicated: 6h42
